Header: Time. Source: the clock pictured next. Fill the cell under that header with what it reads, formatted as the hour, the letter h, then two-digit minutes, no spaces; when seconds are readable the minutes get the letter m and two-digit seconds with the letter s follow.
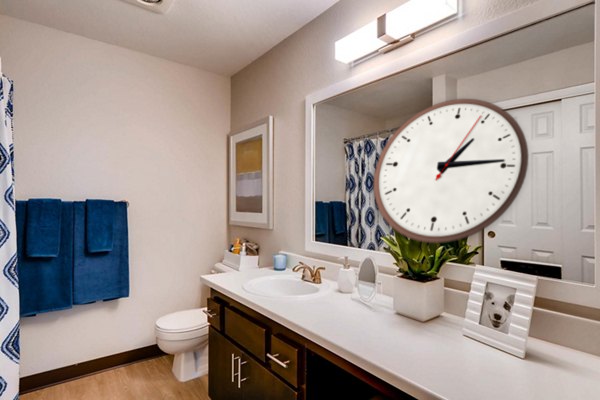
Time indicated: 1h14m04s
